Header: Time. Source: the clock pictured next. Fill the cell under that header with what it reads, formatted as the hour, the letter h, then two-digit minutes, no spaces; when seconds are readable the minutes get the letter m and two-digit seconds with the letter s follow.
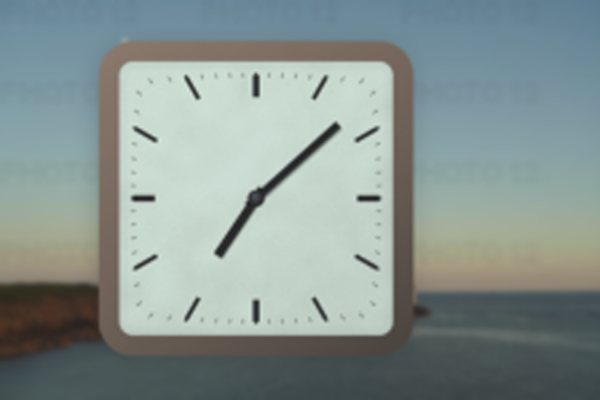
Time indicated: 7h08
